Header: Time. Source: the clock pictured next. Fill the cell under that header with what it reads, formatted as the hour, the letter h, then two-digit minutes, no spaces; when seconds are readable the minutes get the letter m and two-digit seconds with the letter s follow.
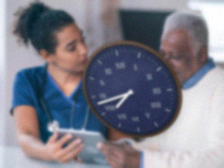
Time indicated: 7h43
